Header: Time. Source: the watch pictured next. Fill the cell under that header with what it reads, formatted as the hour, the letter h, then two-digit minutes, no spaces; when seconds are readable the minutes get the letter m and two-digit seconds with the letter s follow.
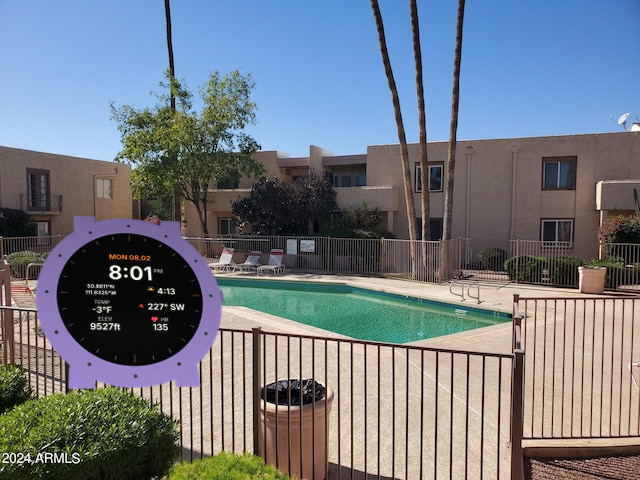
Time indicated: 8h01
